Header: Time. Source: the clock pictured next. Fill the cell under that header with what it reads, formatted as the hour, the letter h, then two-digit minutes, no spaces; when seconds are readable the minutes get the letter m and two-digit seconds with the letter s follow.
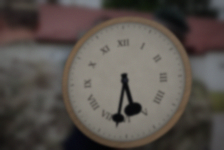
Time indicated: 5h32
